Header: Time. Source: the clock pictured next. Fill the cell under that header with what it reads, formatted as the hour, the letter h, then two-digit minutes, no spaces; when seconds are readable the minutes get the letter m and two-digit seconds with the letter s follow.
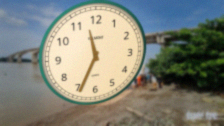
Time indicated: 11h34
